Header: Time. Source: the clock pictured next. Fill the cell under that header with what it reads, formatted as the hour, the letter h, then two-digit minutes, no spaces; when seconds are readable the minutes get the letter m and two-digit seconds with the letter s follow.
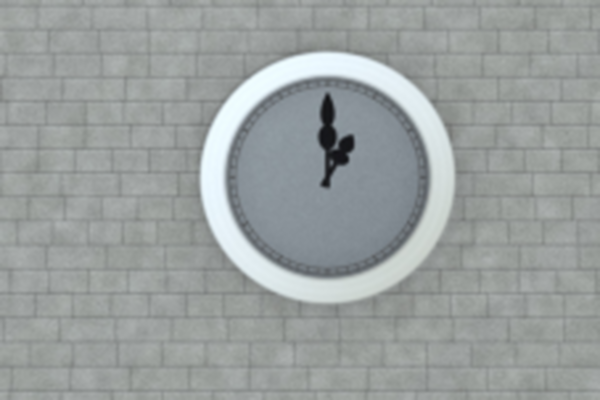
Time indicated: 1h00
